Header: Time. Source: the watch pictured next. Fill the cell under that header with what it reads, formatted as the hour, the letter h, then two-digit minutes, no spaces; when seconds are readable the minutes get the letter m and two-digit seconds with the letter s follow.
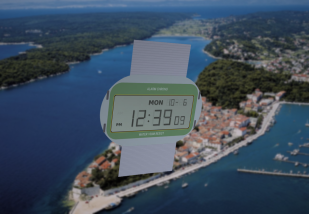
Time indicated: 12h39m09s
